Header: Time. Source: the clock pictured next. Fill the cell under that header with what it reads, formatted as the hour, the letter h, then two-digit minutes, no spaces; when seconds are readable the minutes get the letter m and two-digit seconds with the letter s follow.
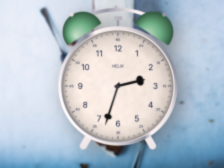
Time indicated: 2h33
